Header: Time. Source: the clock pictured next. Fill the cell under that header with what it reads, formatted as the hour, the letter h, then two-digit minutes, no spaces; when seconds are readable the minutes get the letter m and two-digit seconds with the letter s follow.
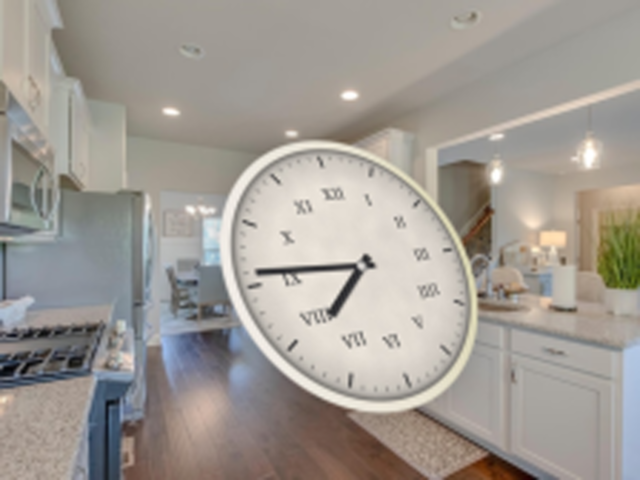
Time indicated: 7h46
